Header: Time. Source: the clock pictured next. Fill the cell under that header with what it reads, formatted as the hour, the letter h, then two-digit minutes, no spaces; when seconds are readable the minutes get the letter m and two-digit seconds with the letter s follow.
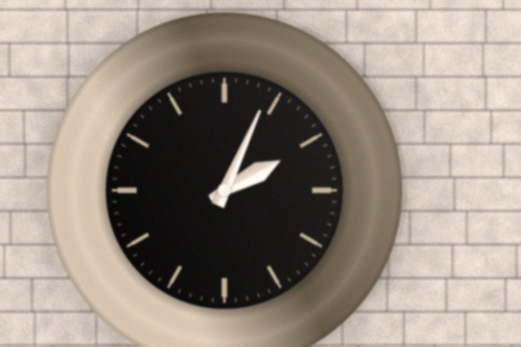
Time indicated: 2h04
